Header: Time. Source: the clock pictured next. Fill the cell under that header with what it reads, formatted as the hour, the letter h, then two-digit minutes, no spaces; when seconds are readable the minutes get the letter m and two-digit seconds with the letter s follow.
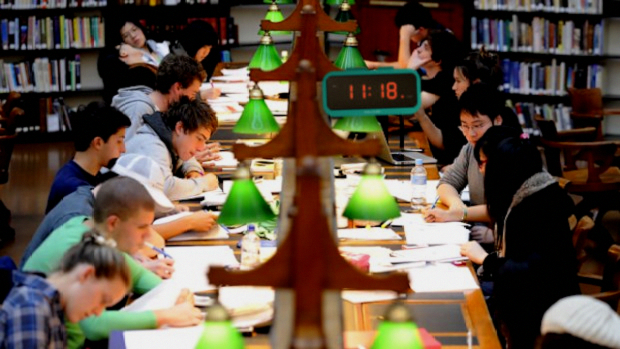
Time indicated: 11h18
